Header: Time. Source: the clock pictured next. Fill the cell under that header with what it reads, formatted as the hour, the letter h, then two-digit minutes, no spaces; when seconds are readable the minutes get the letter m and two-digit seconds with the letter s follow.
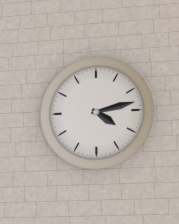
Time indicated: 4h13
